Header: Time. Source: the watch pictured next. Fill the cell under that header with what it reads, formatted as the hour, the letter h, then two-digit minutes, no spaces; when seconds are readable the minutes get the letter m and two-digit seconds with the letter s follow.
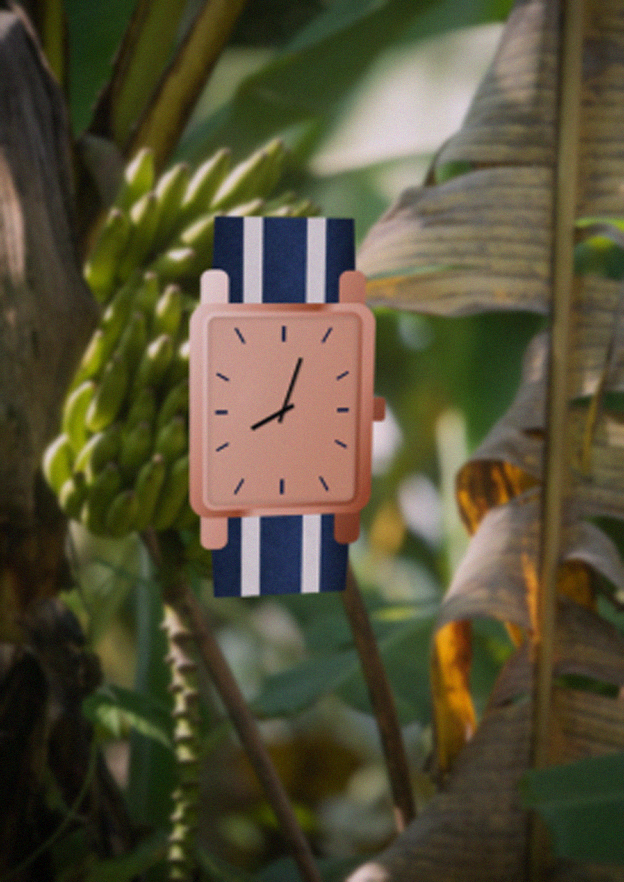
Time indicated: 8h03
